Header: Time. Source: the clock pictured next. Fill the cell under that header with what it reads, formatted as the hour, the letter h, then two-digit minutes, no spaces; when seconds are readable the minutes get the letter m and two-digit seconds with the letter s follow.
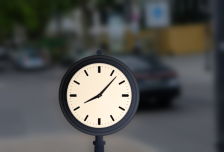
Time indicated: 8h07
